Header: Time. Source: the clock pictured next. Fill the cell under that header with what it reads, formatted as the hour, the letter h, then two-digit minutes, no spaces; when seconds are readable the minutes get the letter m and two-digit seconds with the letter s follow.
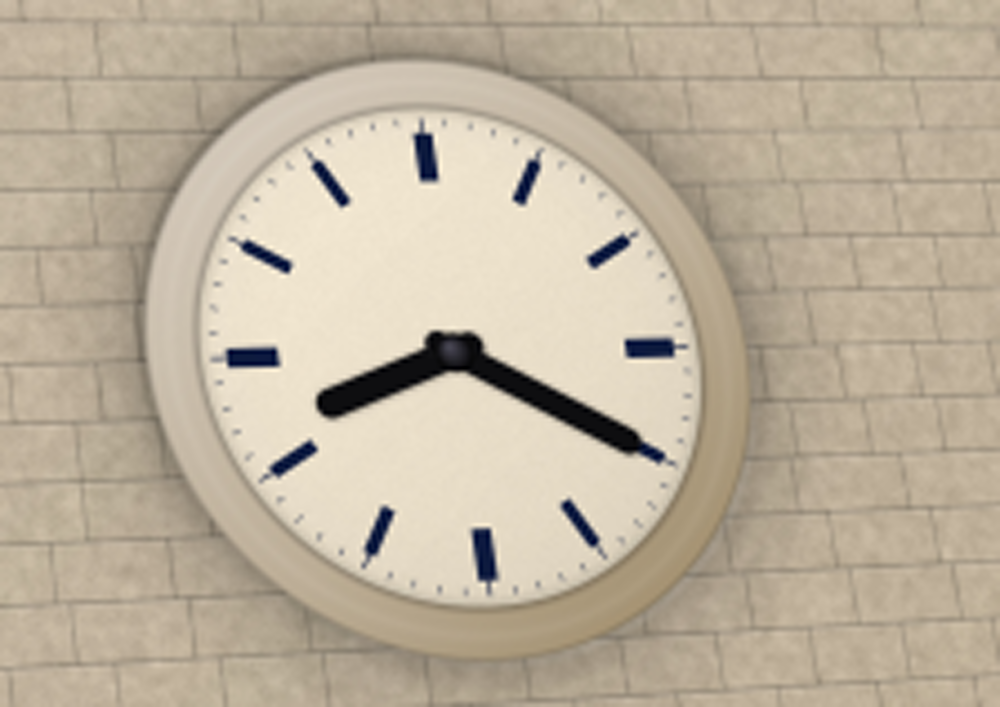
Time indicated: 8h20
